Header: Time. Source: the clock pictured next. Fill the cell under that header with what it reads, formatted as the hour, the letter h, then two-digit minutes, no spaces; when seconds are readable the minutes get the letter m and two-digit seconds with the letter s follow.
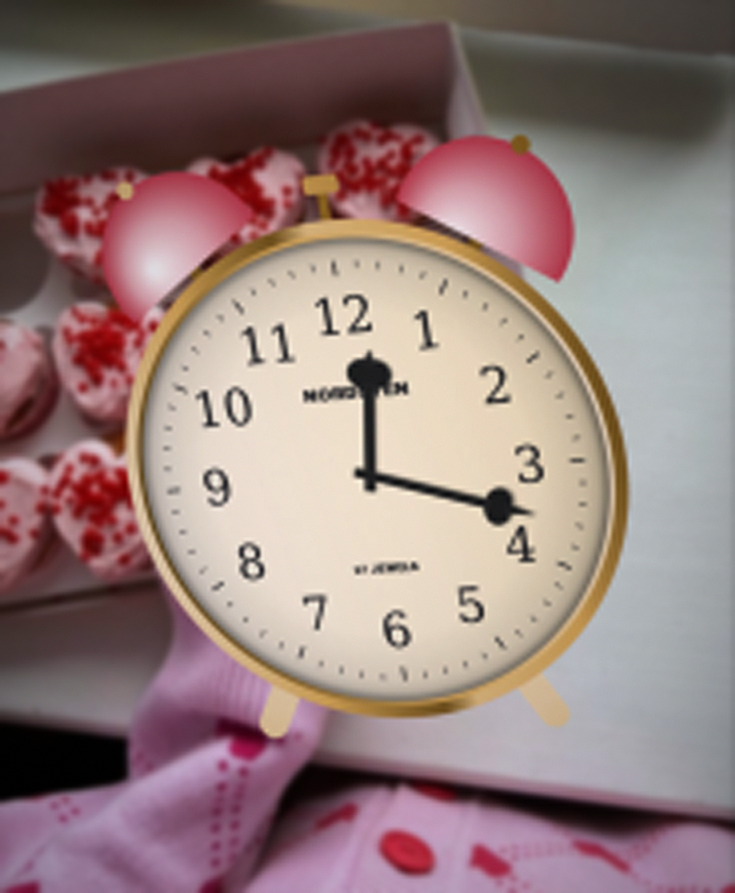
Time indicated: 12h18
